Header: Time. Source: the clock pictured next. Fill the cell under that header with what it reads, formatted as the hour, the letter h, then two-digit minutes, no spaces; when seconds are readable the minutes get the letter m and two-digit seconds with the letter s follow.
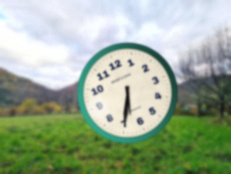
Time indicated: 6h35
